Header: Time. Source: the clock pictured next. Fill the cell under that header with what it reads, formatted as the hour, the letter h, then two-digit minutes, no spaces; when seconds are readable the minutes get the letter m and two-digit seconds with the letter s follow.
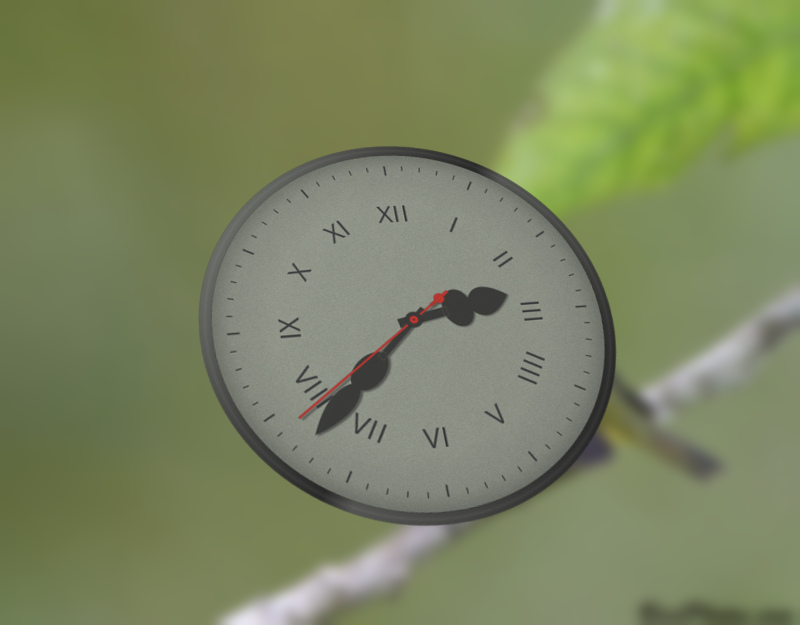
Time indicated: 2h37m39s
